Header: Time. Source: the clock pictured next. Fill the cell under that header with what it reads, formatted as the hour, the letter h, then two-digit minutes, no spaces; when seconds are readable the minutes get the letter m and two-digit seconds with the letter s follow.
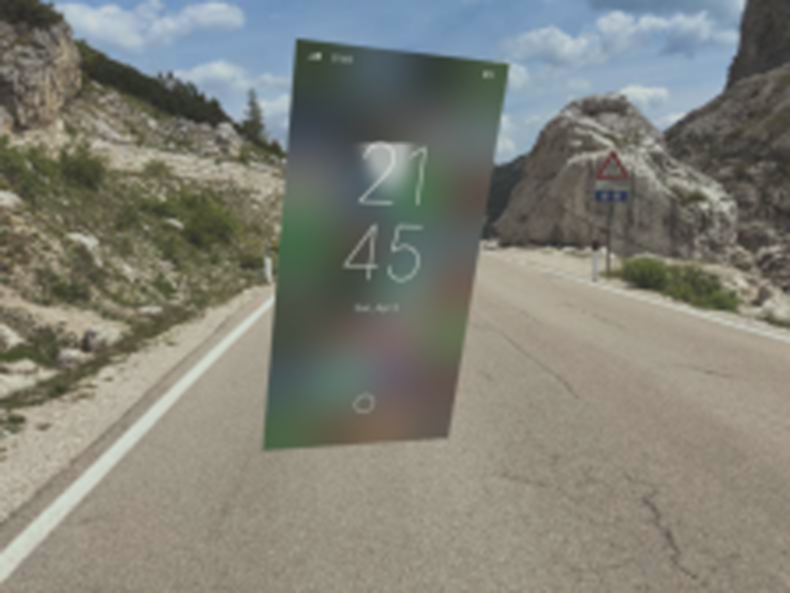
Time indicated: 21h45
